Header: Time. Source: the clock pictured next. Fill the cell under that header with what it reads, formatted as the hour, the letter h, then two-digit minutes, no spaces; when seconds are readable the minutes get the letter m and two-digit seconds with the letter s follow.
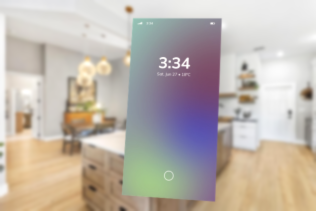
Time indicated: 3h34
